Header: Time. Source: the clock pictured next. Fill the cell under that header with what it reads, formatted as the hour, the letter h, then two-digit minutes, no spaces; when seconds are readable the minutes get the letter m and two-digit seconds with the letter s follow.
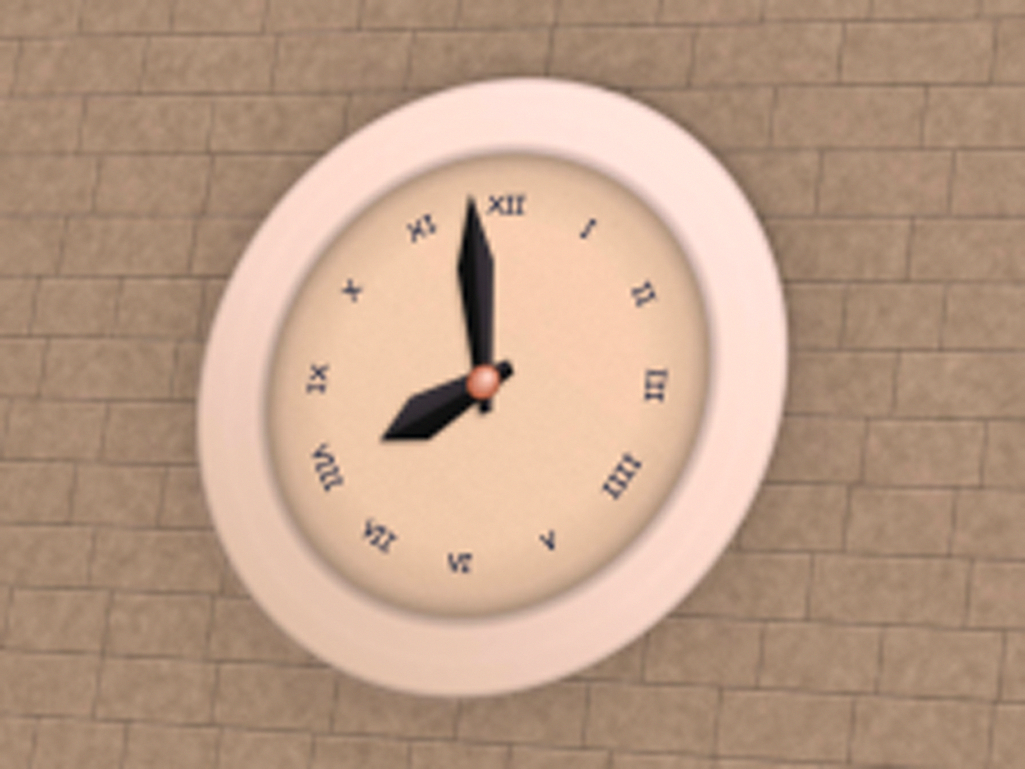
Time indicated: 7h58
